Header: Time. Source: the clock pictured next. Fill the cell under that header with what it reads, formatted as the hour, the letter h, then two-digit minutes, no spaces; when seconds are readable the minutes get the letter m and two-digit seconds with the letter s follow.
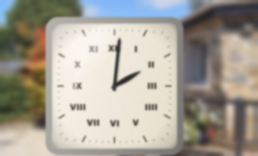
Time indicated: 2h01
